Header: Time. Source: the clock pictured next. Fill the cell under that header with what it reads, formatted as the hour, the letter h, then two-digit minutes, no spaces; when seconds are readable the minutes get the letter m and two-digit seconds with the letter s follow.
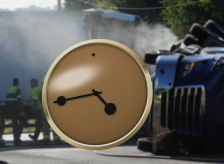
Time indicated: 4h44
